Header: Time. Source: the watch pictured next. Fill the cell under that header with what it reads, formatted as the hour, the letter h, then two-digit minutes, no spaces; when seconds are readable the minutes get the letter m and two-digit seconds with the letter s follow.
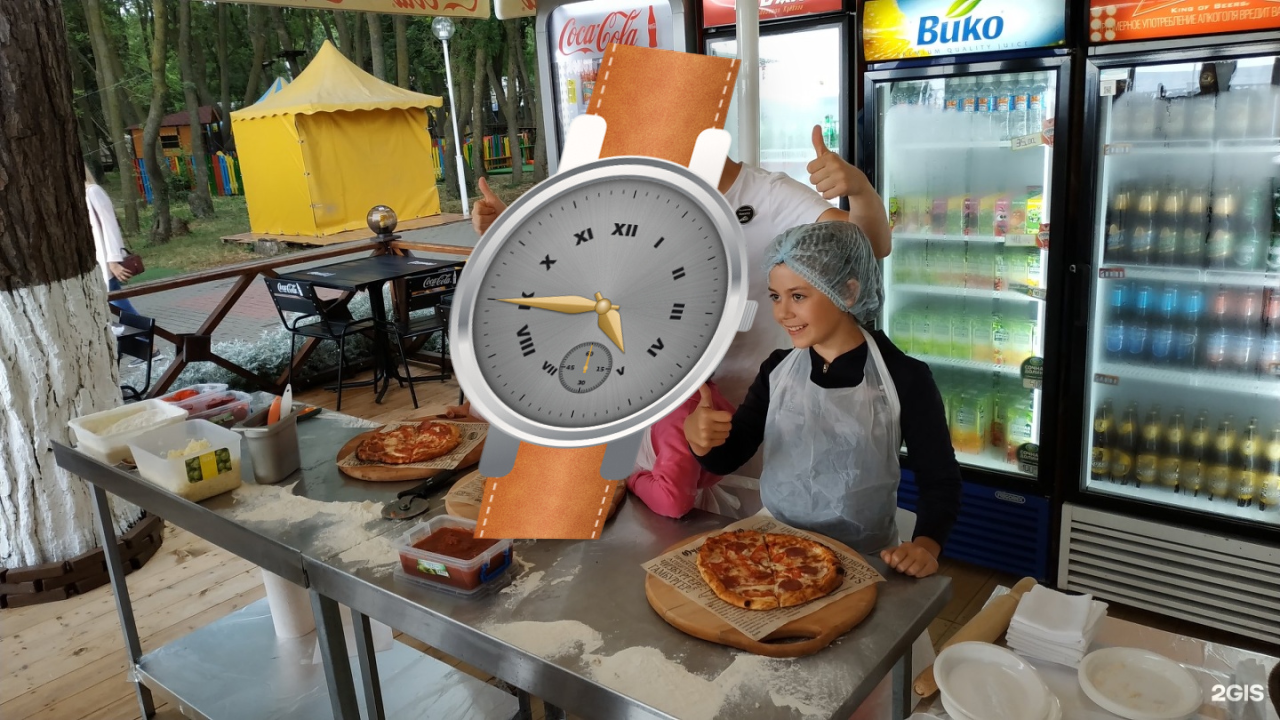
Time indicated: 4h45
